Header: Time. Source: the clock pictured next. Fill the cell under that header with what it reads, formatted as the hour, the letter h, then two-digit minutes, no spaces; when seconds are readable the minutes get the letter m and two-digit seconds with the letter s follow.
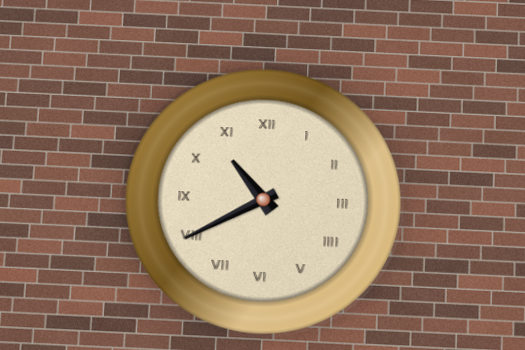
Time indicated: 10h40
